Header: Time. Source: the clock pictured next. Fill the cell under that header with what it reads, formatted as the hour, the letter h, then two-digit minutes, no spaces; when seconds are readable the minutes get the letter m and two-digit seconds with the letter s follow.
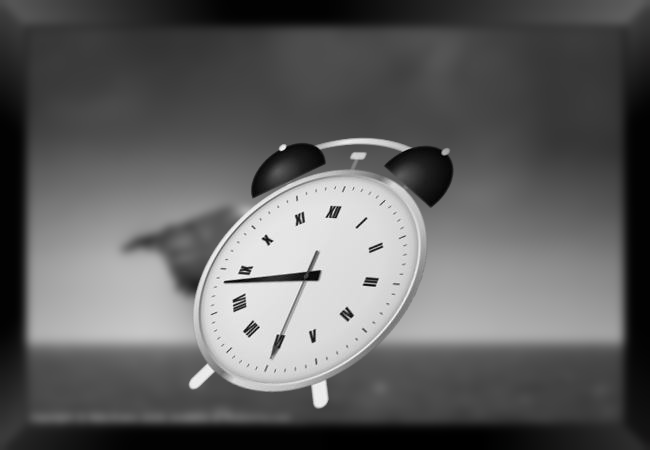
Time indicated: 8h43m30s
